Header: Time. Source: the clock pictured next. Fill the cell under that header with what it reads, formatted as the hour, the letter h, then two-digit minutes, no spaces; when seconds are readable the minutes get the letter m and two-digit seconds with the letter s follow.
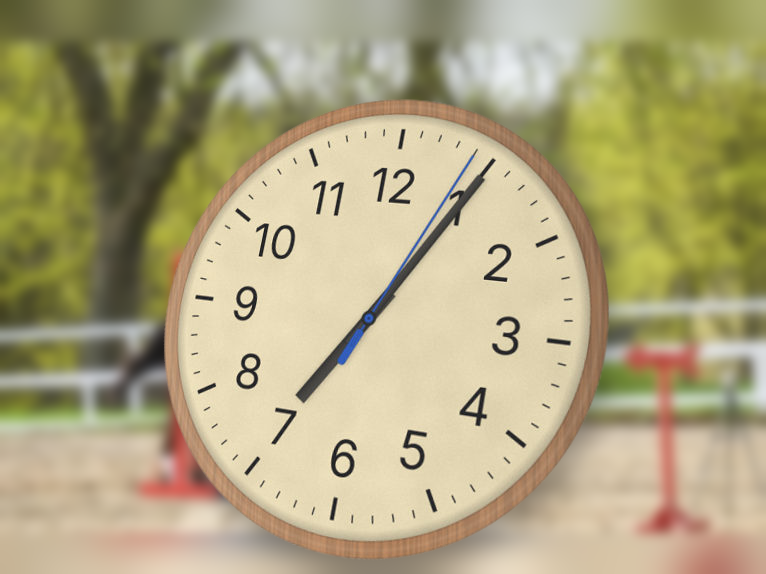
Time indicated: 7h05m04s
